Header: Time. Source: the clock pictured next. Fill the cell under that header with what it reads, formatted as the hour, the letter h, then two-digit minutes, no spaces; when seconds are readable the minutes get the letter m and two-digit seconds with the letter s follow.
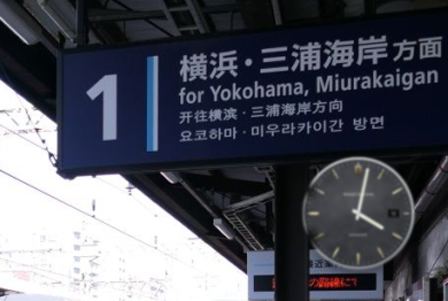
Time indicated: 4h02
